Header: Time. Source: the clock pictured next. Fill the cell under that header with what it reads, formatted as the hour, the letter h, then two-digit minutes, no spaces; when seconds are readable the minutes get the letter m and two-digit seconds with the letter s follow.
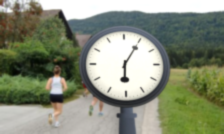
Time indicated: 6h05
